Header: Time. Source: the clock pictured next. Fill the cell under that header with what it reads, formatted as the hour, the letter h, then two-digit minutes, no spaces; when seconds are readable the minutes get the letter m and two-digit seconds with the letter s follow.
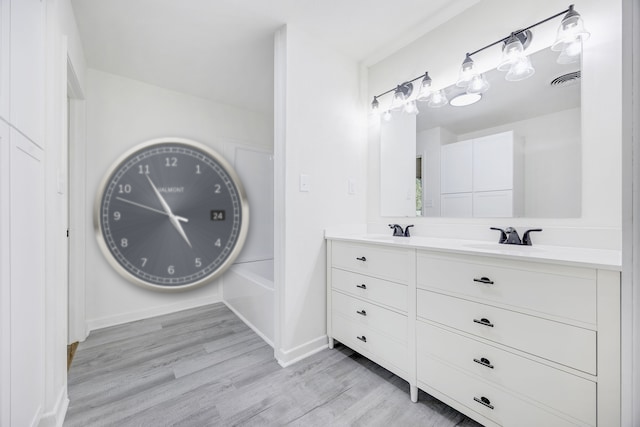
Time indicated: 4h54m48s
